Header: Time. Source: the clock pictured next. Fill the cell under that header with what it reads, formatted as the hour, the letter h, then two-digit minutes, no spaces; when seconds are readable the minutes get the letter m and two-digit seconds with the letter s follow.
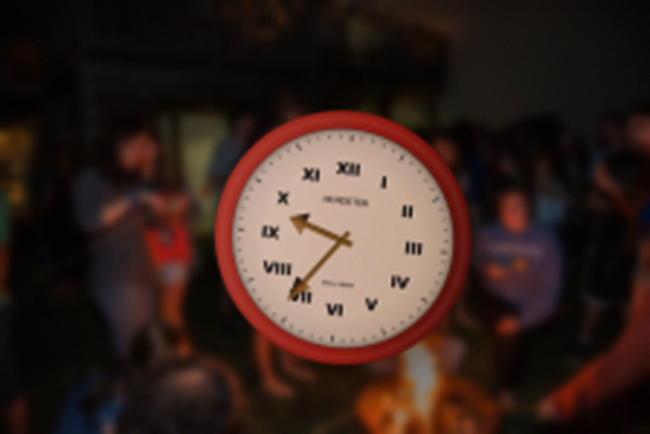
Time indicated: 9h36
